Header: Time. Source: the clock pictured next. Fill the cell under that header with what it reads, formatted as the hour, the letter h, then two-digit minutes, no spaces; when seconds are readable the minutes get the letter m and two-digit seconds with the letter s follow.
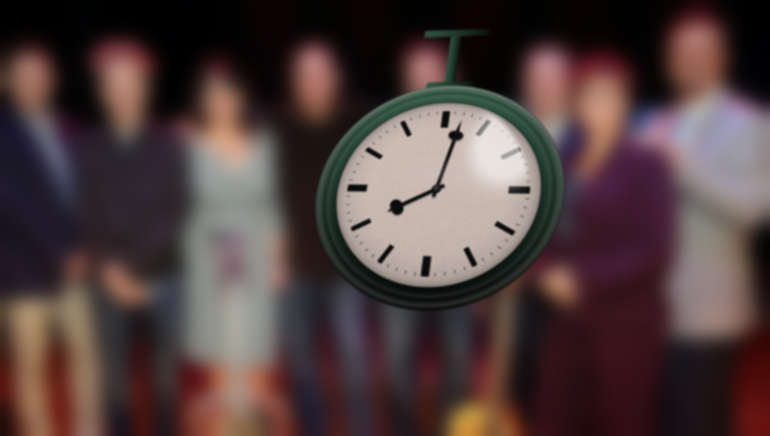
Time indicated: 8h02
